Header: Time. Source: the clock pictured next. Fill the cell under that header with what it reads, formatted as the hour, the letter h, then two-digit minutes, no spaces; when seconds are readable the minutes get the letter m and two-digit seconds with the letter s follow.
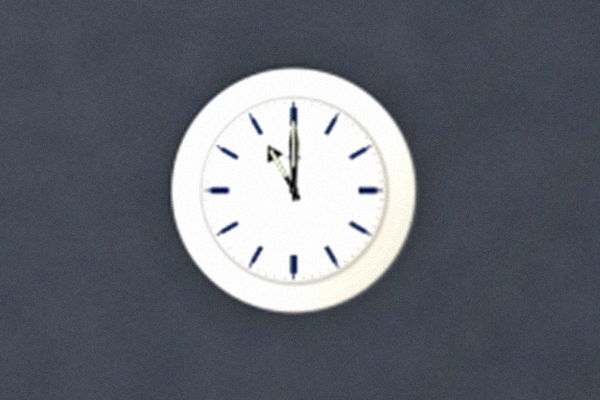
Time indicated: 11h00
